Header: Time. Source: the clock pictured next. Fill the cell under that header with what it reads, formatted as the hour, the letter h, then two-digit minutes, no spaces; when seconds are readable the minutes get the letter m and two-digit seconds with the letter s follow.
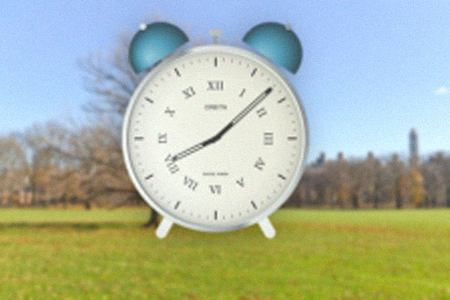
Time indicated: 8h08
